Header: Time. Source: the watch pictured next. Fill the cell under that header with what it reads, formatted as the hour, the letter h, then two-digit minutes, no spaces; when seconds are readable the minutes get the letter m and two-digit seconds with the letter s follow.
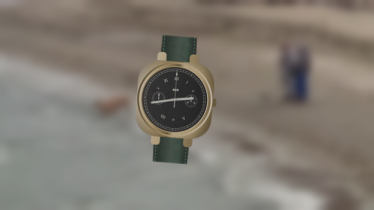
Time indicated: 2h43
